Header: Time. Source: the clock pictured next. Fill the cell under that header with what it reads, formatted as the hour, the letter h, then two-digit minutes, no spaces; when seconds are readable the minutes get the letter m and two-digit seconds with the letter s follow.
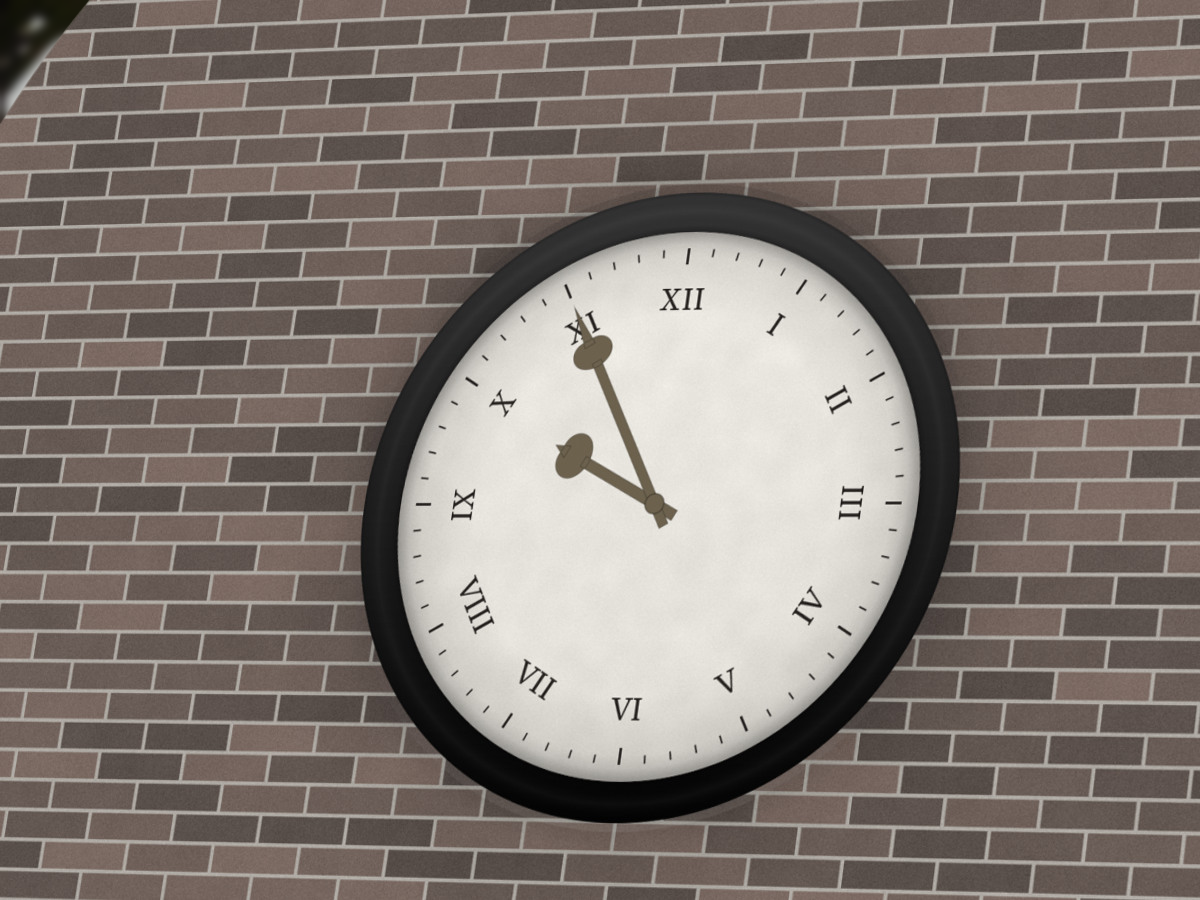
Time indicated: 9h55
